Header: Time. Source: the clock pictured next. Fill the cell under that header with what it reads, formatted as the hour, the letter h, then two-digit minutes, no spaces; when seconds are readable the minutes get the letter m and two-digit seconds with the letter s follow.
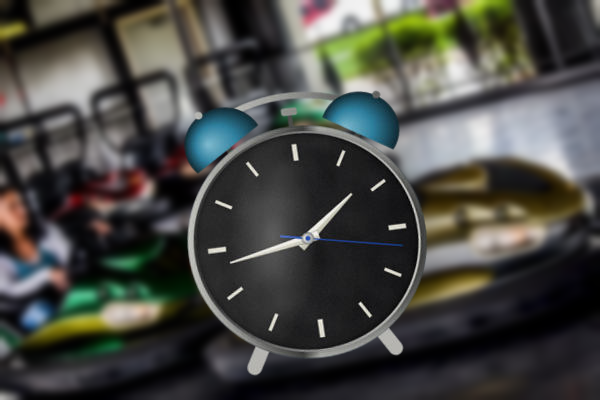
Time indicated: 1h43m17s
